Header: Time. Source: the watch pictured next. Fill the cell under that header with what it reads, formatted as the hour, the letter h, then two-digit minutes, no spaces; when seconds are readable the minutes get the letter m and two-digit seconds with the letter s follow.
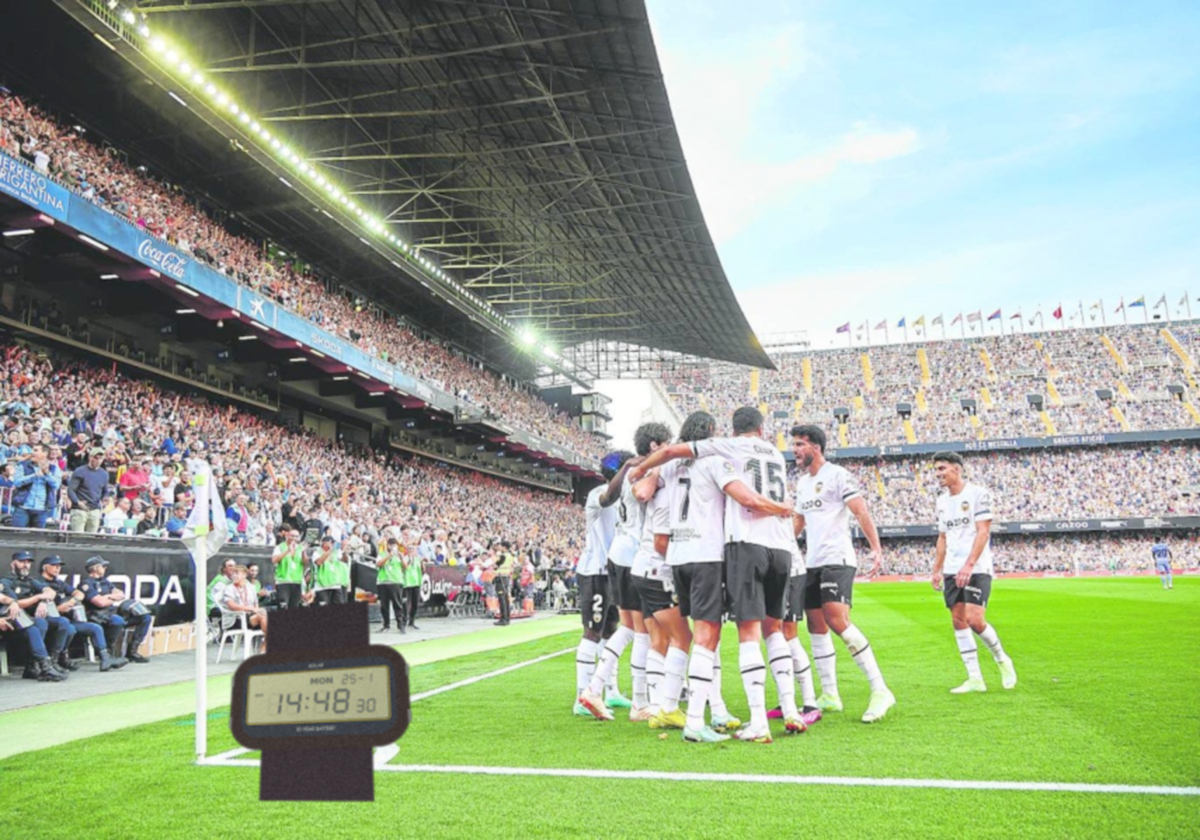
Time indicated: 14h48m30s
